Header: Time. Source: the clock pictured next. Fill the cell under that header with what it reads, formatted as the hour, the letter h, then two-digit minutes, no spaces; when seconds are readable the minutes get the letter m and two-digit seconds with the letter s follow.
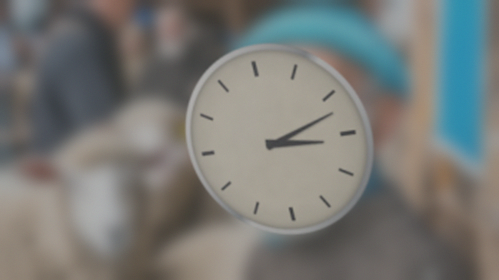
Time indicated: 3h12
